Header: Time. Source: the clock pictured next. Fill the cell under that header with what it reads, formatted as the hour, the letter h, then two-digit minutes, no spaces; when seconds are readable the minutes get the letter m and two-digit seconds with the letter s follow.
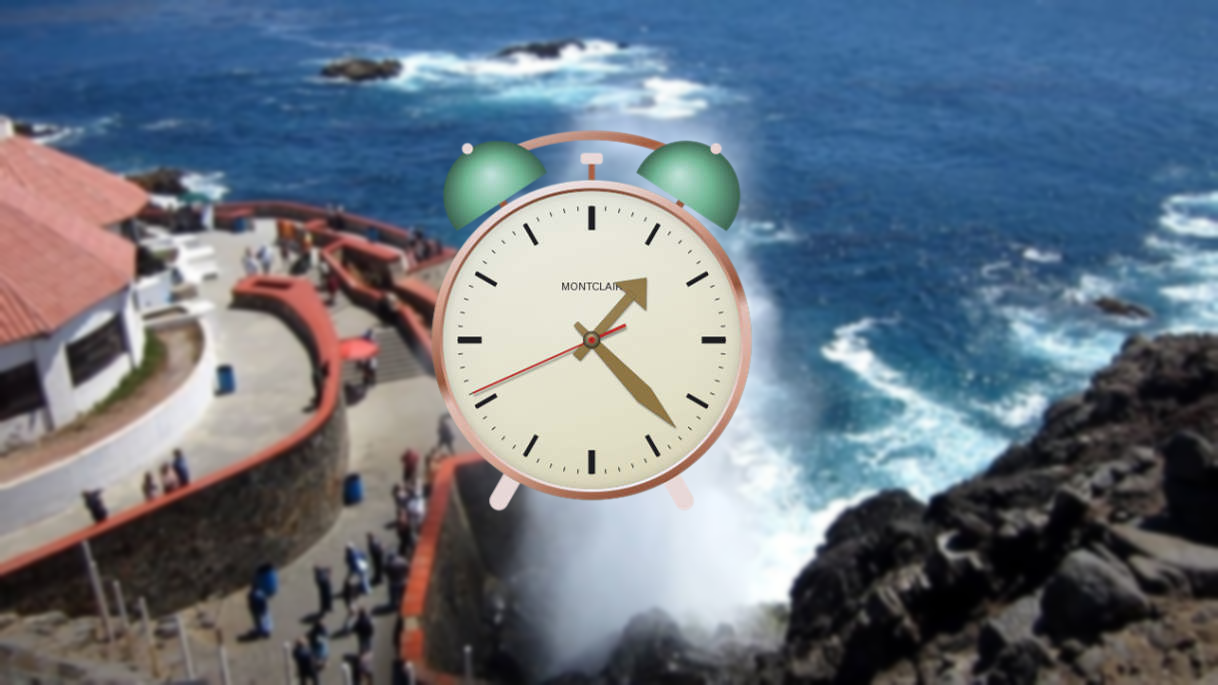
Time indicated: 1h22m41s
